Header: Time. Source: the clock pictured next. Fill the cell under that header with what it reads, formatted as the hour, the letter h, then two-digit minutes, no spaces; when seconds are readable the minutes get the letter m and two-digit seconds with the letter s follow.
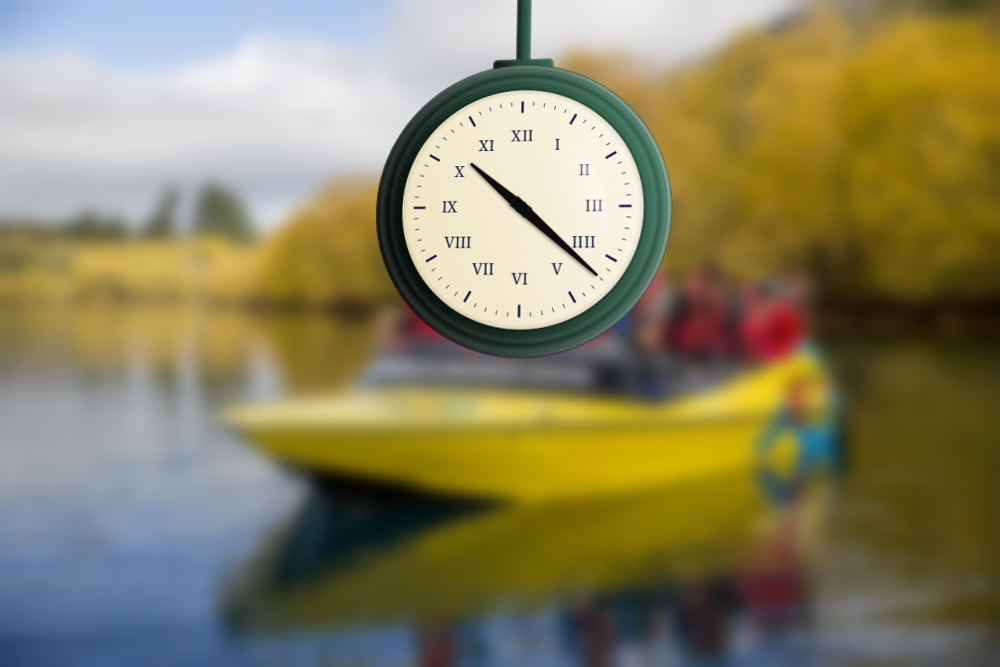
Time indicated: 10h22
